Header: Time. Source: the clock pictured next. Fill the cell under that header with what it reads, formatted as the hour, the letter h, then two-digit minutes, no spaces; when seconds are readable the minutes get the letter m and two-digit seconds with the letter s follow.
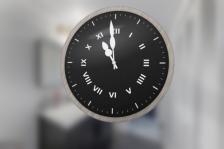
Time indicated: 10h59
